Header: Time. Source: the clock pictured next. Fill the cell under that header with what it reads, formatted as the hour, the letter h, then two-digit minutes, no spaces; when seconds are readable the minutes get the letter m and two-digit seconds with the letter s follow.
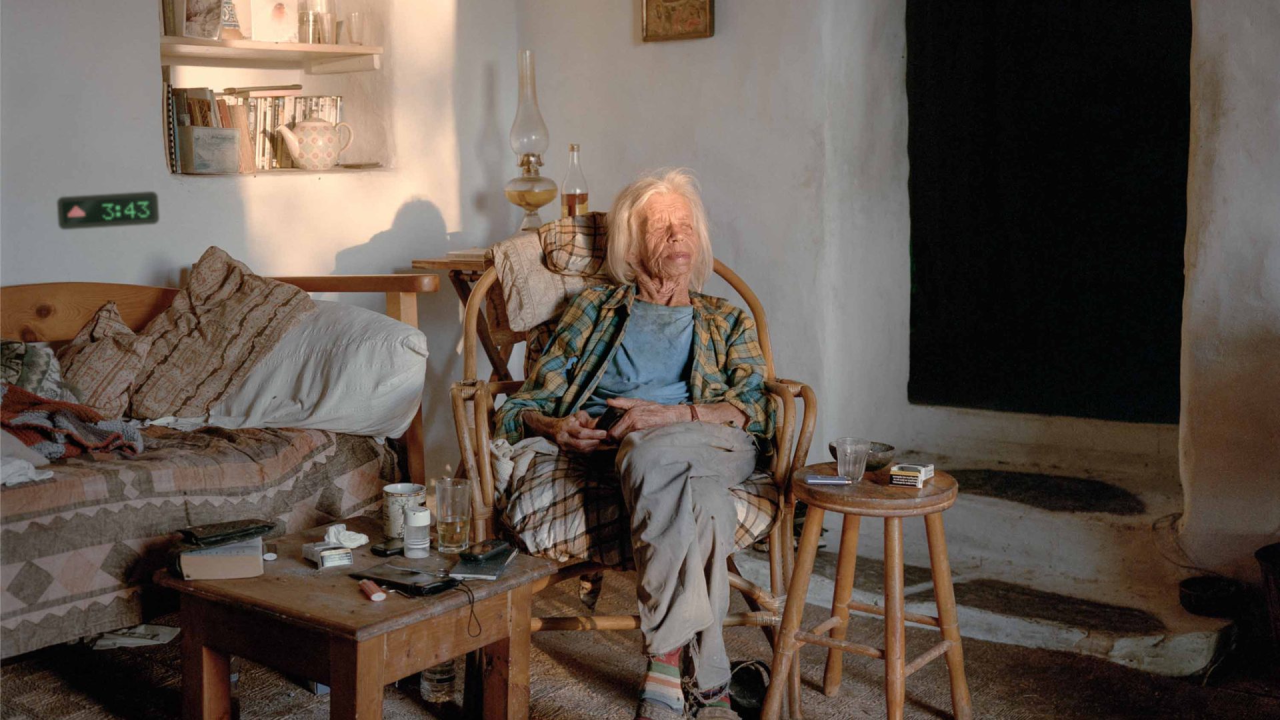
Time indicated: 3h43
